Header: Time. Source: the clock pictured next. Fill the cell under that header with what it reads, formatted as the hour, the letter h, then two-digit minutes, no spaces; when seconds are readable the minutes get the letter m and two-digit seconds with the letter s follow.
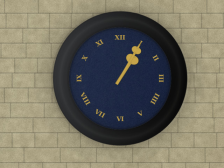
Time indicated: 1h05
